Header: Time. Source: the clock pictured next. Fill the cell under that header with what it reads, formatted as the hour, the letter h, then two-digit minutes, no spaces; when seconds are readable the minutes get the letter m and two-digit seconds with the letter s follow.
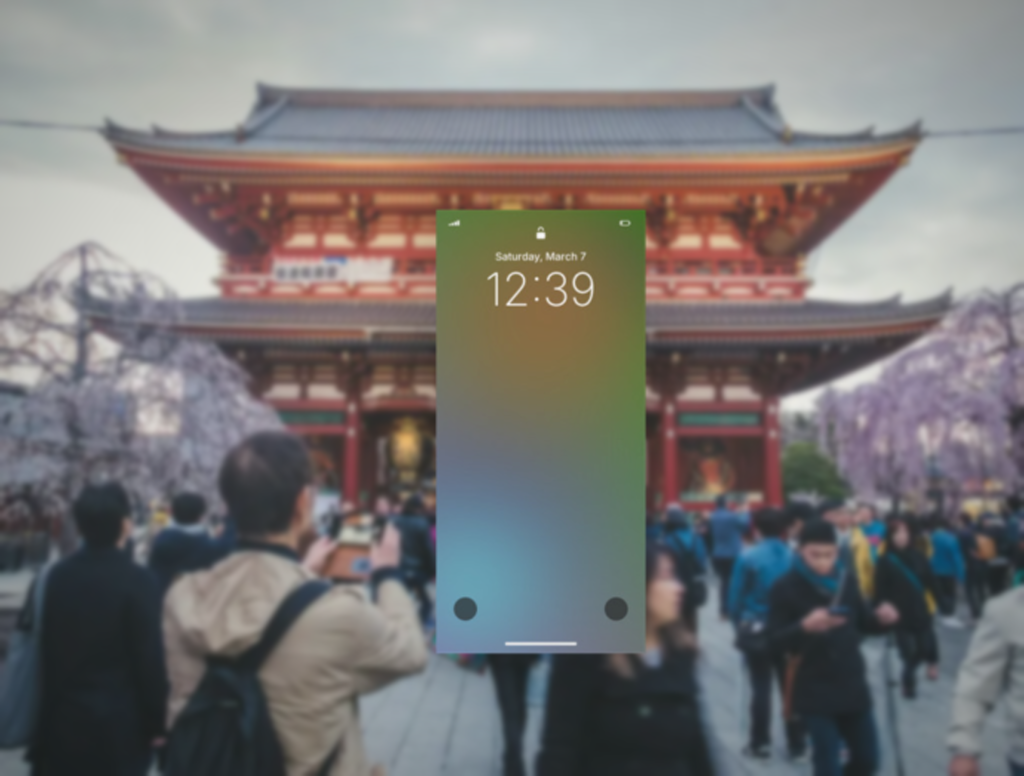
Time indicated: 12h39
